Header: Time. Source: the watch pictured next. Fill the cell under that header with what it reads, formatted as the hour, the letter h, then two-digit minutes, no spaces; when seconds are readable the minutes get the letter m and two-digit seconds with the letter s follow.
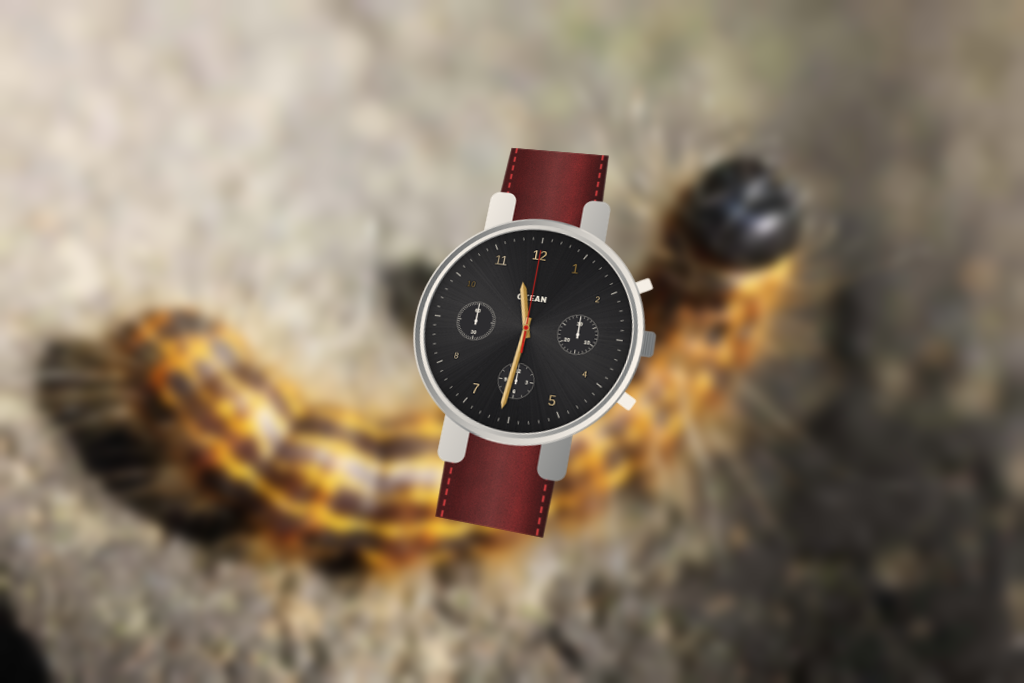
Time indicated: 11h31
